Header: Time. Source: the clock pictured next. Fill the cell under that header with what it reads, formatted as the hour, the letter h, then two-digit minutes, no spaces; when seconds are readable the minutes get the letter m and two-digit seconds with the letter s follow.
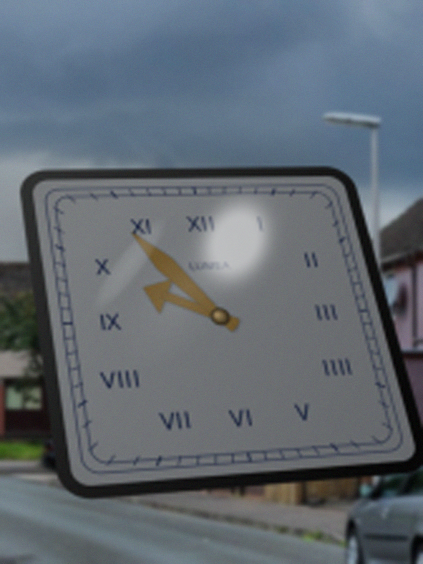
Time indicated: 9h54
